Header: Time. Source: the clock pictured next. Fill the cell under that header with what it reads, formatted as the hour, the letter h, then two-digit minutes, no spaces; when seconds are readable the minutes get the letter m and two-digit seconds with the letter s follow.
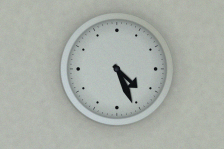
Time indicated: 4h26
